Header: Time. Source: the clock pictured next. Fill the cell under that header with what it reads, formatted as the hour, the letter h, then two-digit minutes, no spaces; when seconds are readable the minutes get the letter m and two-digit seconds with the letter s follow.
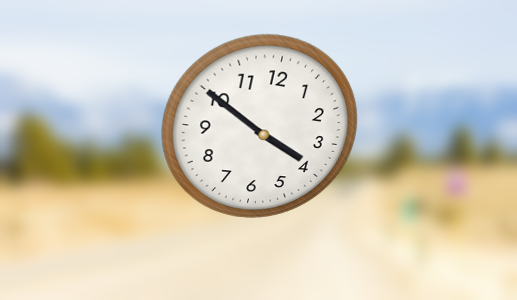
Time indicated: 3h50
